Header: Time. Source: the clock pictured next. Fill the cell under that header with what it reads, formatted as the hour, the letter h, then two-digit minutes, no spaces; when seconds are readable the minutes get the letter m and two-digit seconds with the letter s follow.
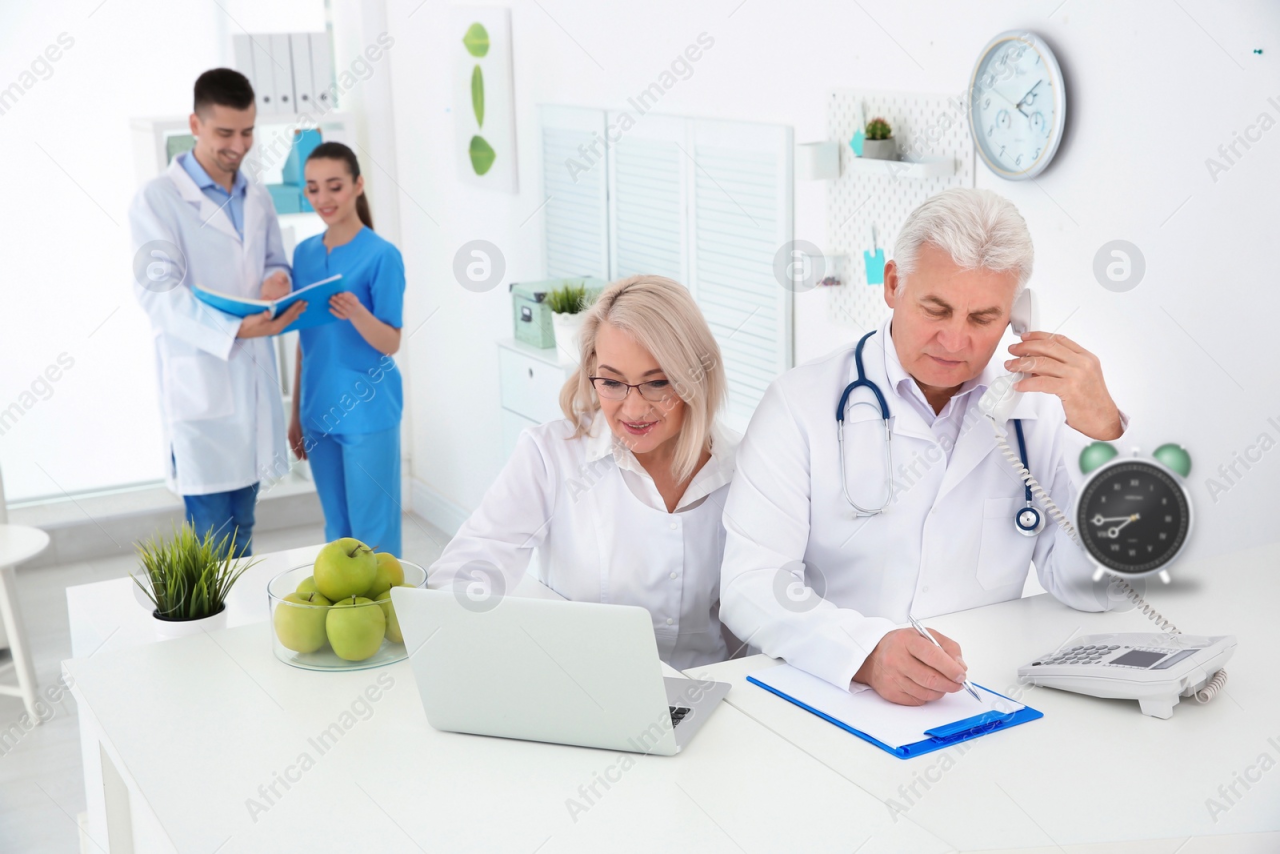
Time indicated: 7h44
